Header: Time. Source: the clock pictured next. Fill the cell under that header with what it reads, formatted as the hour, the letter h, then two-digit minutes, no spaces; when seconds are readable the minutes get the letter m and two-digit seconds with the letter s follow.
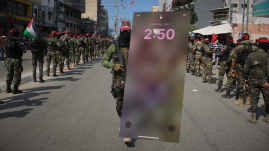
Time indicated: 2h50
